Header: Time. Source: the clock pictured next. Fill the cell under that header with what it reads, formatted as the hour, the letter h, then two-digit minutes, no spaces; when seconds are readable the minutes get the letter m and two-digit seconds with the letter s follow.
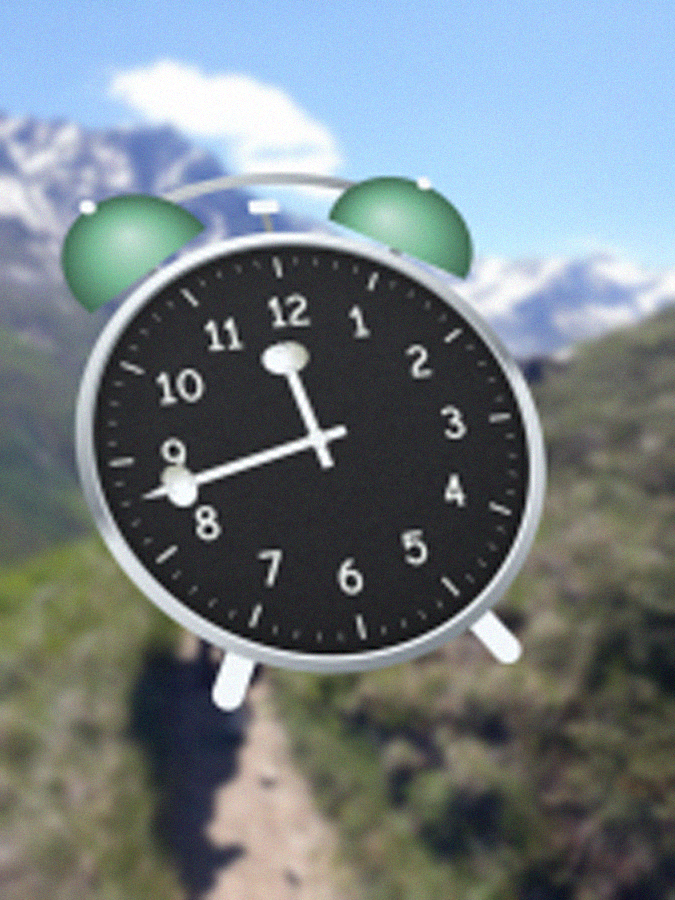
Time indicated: 11h43
